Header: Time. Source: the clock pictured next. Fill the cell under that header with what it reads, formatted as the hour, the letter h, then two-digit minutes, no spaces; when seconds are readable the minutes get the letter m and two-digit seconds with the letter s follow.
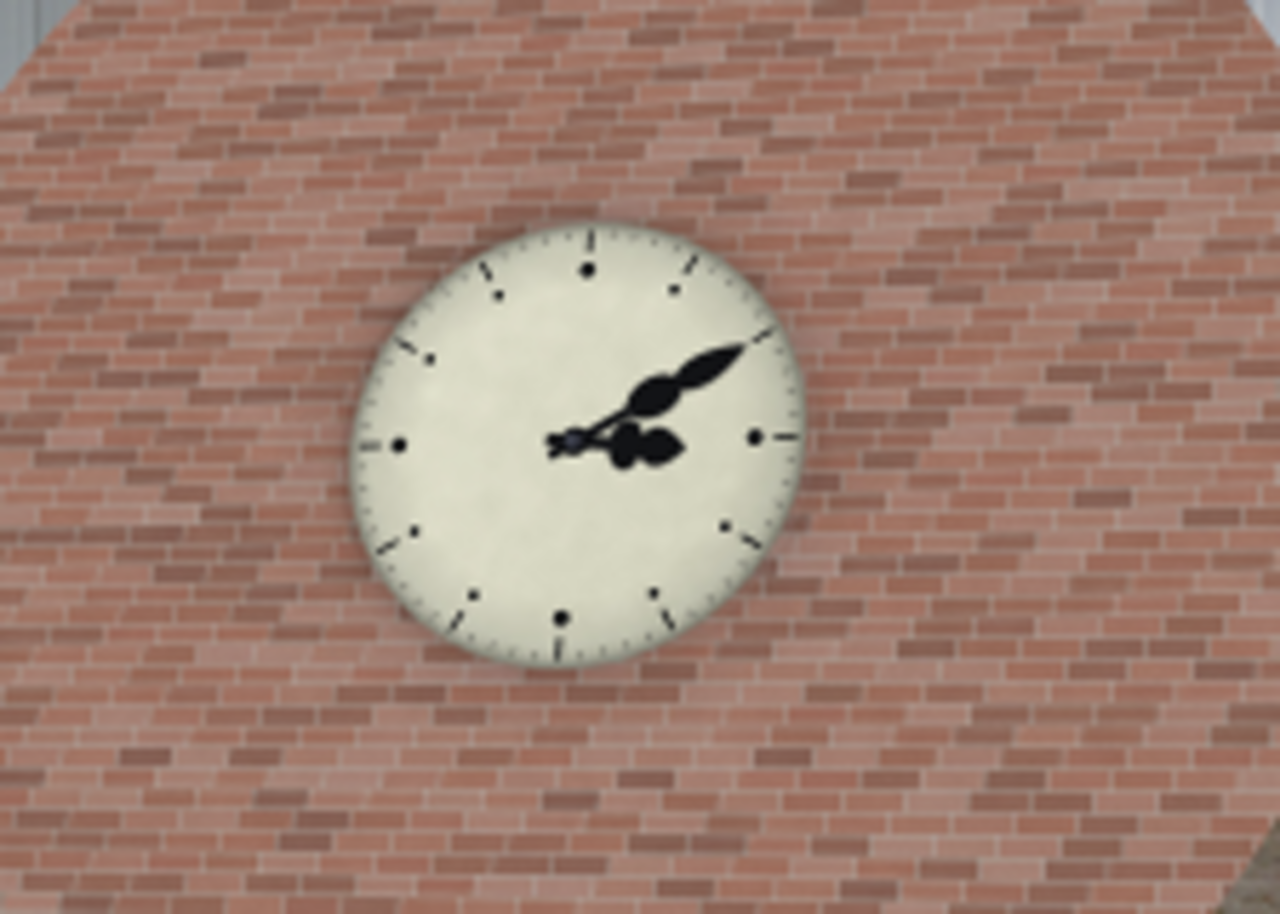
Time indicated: 3h10
